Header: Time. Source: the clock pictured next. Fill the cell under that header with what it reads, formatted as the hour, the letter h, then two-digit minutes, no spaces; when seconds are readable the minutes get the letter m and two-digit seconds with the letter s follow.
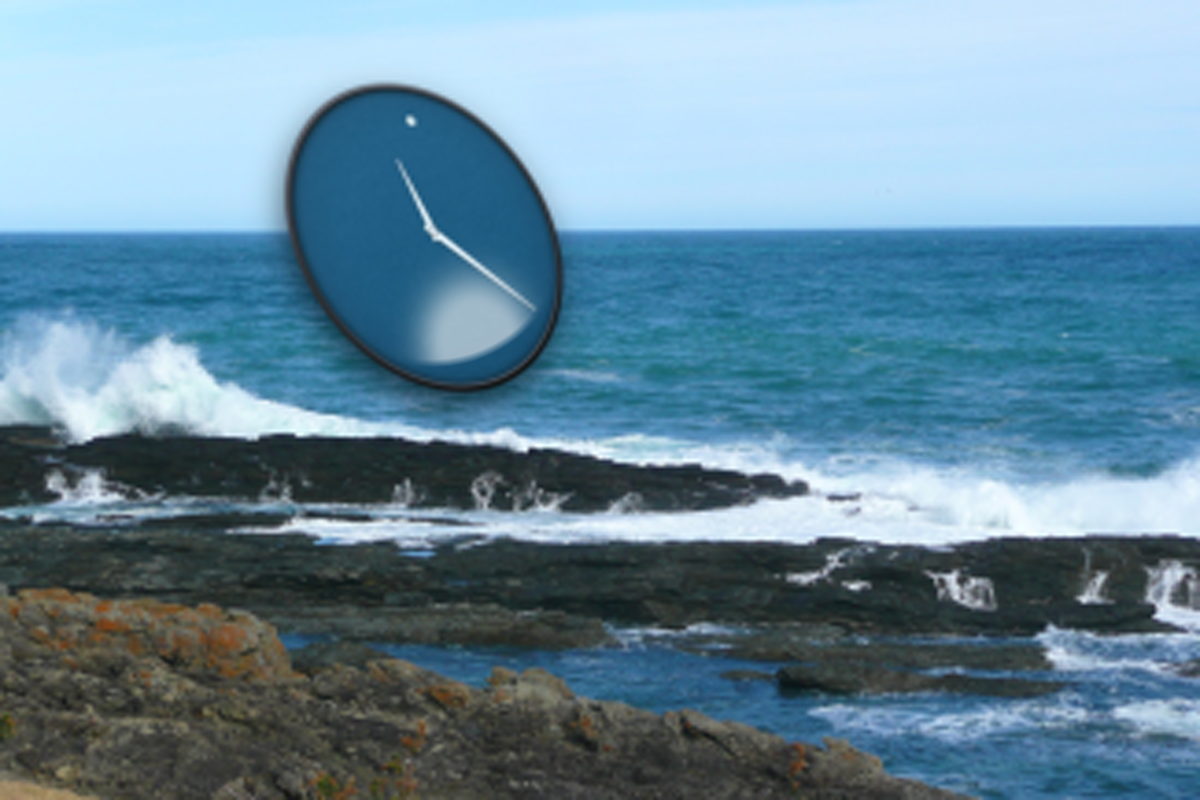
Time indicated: 11h21
